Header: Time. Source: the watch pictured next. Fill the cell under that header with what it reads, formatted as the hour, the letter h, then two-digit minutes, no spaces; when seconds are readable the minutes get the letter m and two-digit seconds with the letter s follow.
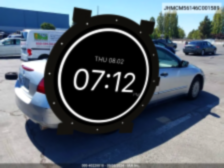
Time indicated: 7h12
